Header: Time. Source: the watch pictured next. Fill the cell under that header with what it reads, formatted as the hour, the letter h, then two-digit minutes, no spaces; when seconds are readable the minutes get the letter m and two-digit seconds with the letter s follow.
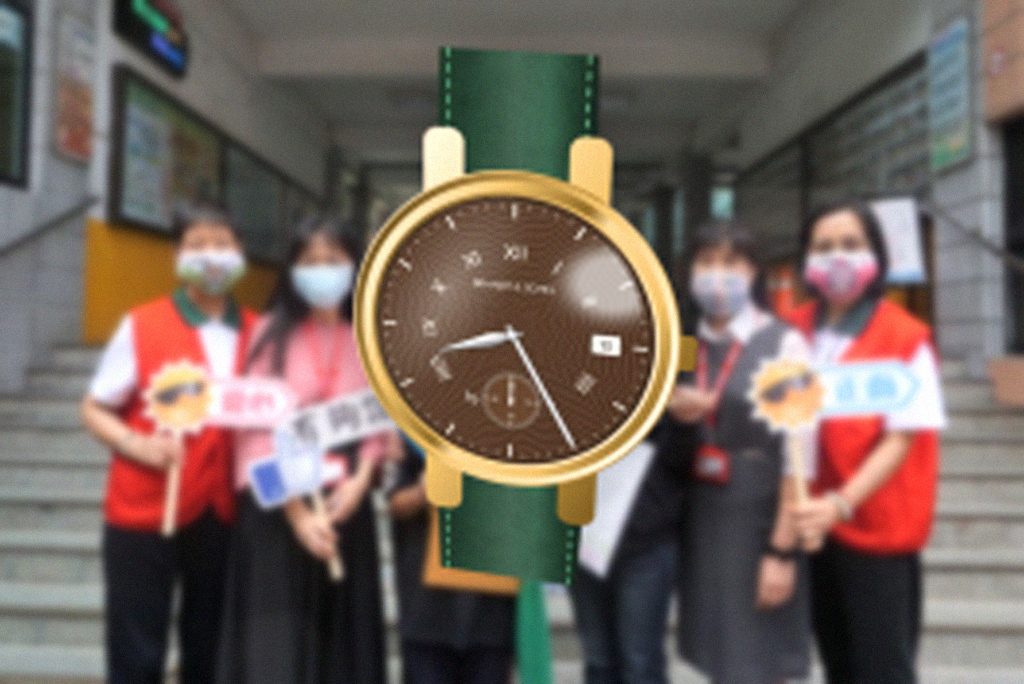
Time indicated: 8h25
